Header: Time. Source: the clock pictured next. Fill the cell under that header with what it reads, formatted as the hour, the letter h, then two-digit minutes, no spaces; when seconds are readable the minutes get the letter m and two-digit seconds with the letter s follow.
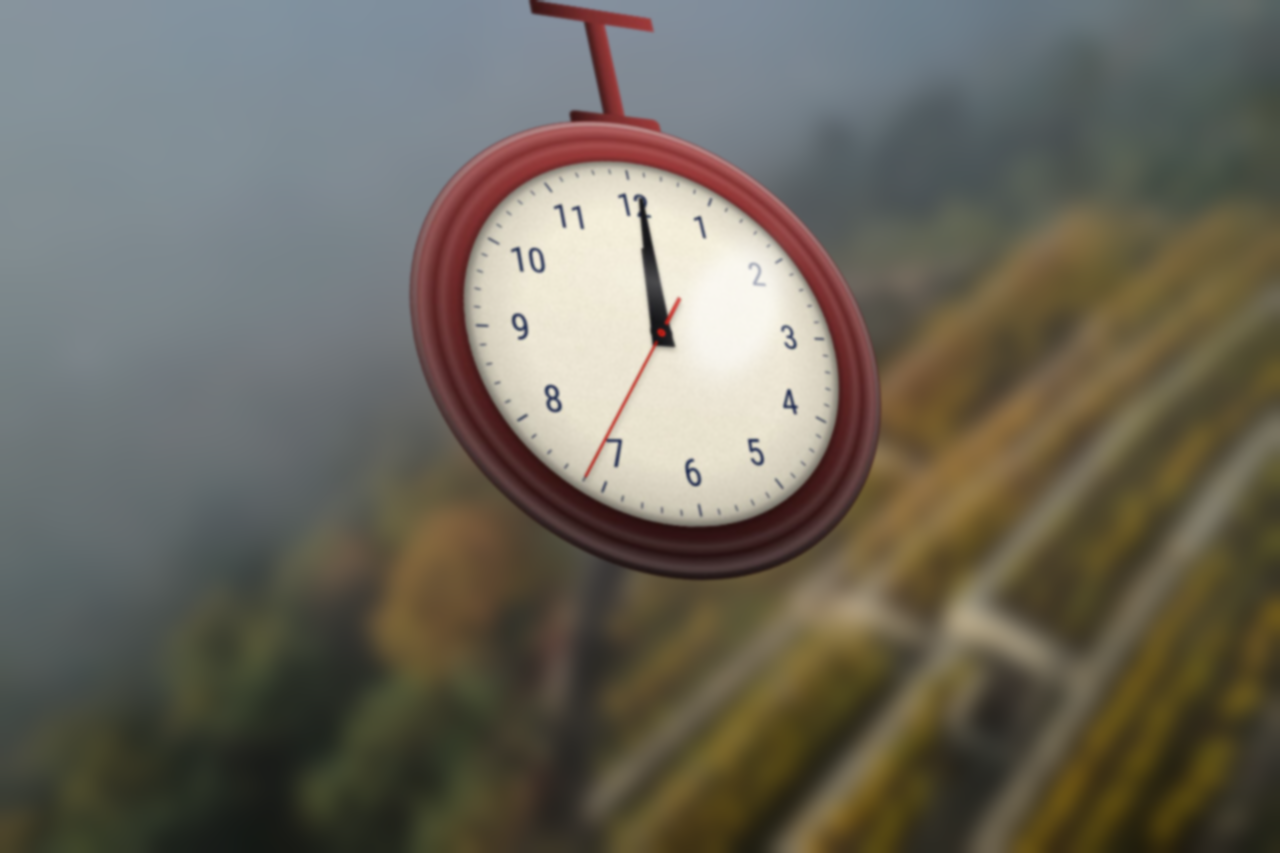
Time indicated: 12h00m36s
